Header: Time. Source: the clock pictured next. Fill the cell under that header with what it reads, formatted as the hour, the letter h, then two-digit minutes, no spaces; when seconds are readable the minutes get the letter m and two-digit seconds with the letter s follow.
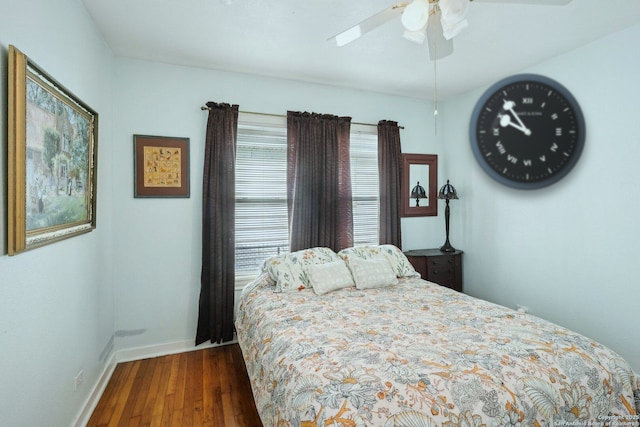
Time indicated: 9h54
